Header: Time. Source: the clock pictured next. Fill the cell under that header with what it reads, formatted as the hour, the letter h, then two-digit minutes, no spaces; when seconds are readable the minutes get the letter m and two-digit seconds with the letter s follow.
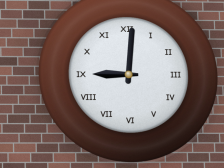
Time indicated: 9h01
